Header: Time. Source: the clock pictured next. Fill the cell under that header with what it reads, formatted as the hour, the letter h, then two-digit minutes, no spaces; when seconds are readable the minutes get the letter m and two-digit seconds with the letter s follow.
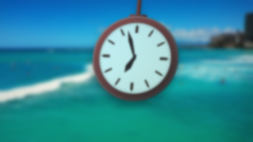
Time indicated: 6h57
